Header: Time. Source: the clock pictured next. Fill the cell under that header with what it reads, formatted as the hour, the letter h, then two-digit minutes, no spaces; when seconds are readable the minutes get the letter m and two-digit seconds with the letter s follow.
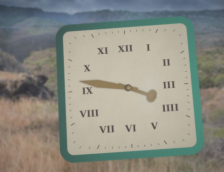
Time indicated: 3h47
